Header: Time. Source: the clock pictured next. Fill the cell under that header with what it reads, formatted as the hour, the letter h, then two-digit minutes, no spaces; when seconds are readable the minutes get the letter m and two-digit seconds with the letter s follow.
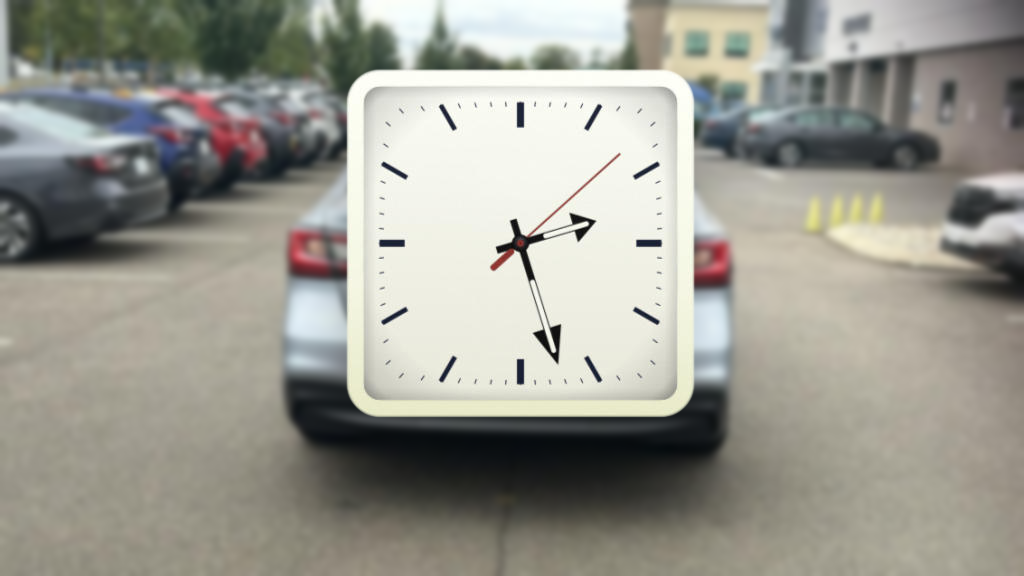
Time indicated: 2h27m08s
